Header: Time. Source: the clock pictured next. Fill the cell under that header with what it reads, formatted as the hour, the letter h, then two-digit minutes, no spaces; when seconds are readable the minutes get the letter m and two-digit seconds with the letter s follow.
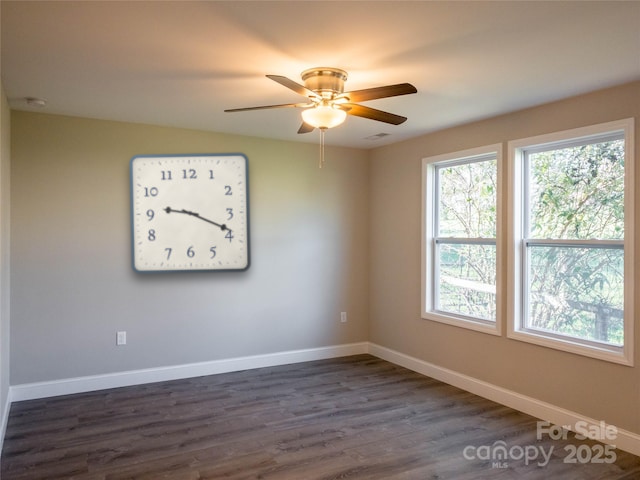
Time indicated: 9h19
